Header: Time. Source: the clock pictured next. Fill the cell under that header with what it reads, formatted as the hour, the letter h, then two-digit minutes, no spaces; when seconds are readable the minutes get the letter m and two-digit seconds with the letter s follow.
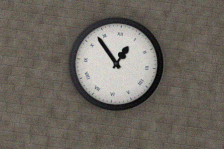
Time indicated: 12h53
